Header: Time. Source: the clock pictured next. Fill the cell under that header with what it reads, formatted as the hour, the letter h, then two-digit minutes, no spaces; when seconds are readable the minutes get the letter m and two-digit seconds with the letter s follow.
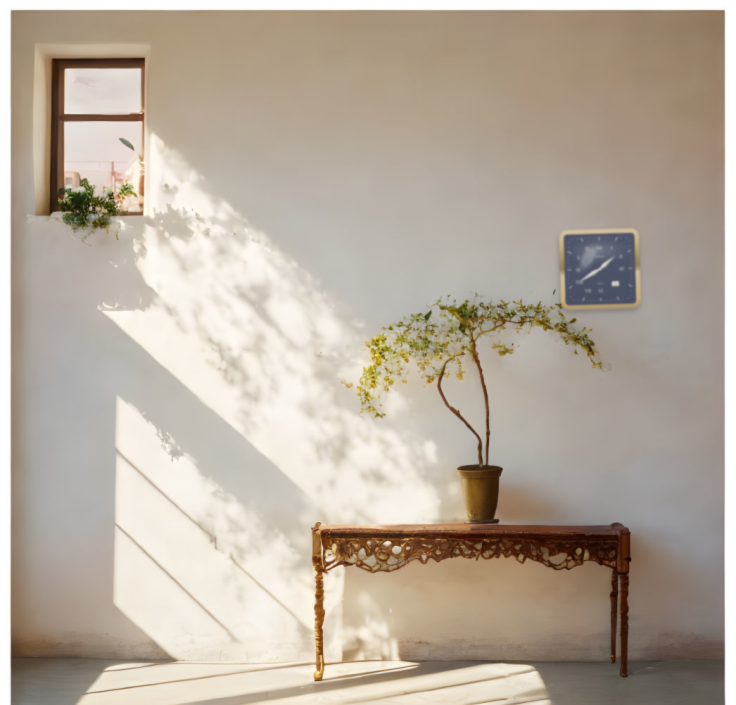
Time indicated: 1h40
